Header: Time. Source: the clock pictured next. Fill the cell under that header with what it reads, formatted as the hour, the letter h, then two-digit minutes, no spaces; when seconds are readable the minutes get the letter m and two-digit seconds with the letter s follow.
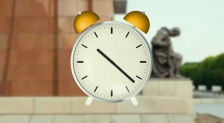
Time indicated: 10h22
